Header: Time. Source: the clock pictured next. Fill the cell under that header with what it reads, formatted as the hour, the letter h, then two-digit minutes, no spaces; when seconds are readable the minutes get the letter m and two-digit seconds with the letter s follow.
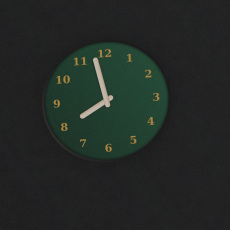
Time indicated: 7h58
